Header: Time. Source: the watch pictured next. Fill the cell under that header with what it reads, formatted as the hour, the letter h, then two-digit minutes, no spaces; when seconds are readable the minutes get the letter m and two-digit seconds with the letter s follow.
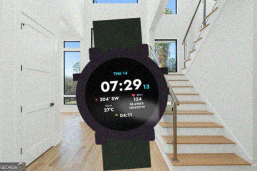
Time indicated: 7h29
